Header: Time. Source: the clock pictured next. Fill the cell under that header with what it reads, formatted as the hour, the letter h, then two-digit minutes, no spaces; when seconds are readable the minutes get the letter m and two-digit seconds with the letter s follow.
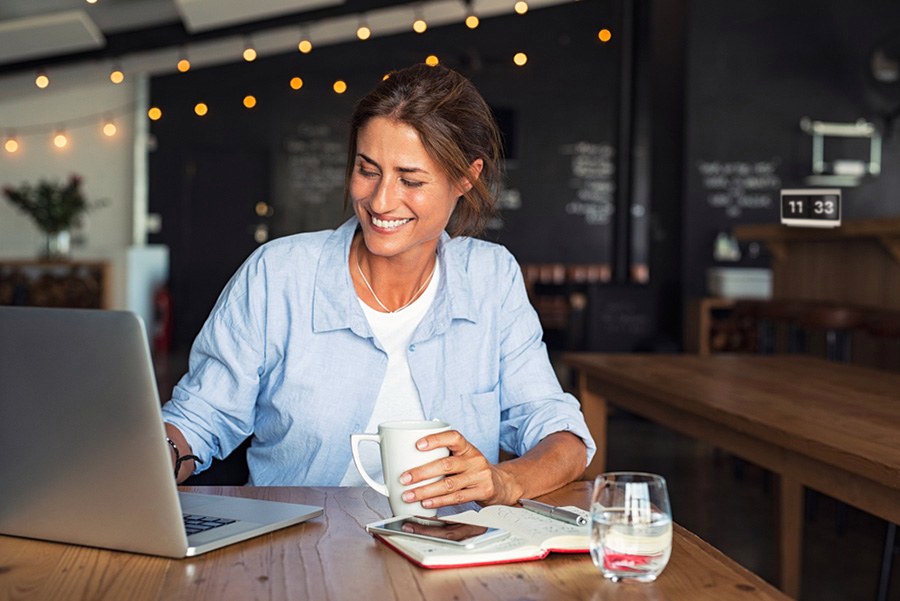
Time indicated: 11h33
